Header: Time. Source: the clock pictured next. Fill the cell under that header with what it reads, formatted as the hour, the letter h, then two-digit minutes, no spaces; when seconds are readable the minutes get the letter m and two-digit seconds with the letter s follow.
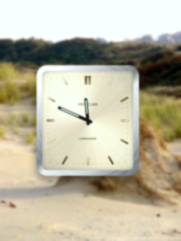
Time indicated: 11h49
